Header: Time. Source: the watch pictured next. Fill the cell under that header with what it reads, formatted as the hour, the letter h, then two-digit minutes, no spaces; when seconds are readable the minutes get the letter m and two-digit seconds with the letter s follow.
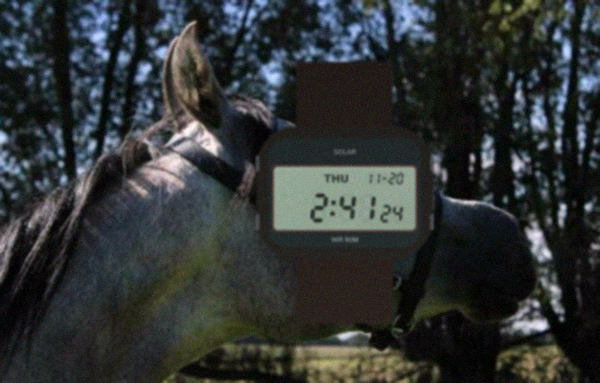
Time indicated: 2h41m24s
